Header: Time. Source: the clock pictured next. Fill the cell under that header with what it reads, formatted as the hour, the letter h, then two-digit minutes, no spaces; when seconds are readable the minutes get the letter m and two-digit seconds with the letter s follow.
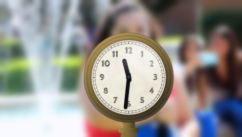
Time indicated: 11h31
